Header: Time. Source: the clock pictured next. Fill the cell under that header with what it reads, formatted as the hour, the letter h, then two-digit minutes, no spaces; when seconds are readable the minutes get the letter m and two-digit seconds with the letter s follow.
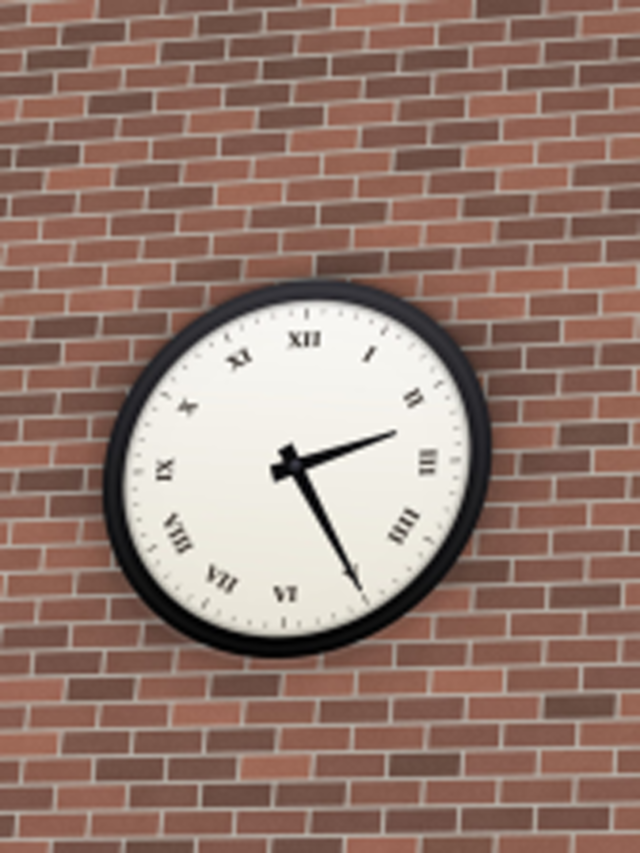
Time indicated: 2h25
